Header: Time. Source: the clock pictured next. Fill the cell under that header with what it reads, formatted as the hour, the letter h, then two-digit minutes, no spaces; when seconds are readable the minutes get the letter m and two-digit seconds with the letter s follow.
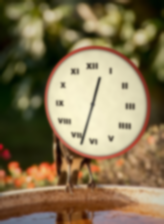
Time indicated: 12h33
